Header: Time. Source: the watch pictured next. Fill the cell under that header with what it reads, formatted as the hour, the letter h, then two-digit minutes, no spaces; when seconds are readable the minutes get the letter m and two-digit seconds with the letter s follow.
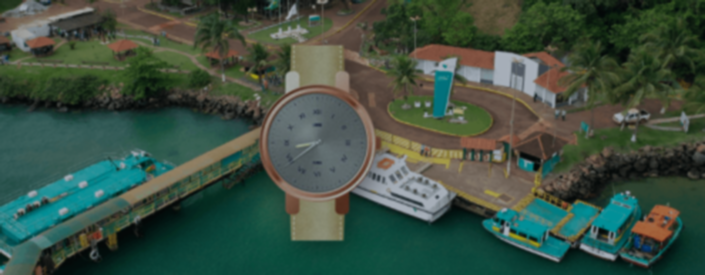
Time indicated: 8h39
